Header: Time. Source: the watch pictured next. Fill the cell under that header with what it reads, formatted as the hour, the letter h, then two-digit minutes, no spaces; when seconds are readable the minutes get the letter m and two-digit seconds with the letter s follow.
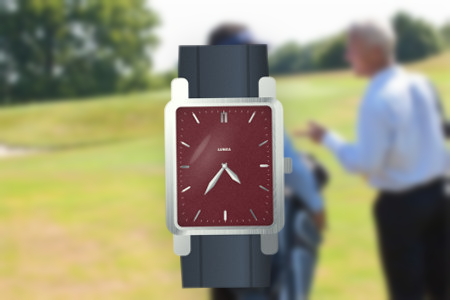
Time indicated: 4h36
